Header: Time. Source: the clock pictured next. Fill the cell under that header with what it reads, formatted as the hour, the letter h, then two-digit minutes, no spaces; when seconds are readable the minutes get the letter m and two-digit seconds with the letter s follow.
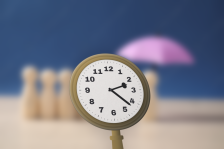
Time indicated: 2h22
